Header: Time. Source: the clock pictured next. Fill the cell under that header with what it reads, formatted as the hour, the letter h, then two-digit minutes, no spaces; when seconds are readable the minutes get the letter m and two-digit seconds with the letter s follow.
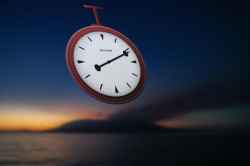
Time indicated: 8h11
